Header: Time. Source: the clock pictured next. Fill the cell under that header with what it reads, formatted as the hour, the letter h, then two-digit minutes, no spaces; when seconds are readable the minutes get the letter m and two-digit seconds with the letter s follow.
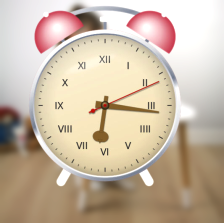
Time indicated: 6h16m11s
